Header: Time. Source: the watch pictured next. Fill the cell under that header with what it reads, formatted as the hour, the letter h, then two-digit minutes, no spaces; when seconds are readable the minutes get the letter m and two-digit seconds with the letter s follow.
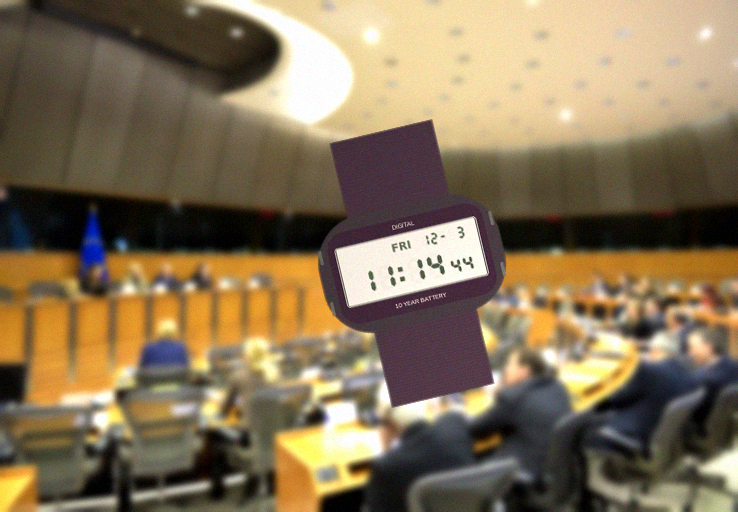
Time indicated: 11h14m44s
